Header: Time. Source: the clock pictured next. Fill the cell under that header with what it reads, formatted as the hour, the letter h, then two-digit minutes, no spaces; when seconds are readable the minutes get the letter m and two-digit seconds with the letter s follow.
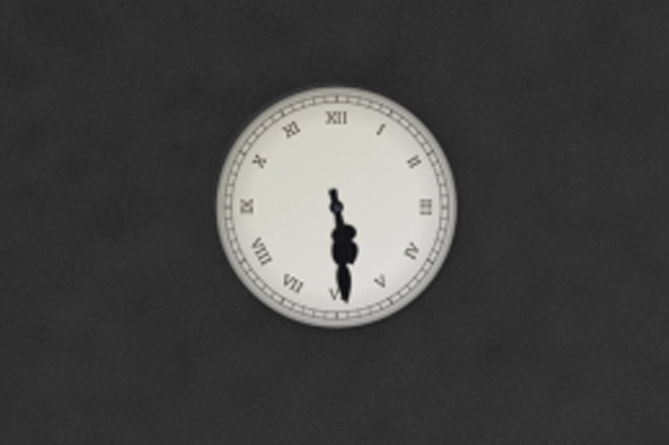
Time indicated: 5h29
